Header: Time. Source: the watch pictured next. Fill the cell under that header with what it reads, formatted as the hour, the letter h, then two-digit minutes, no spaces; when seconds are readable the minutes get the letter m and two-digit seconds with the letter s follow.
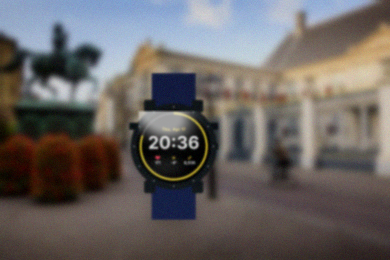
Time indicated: 20h36
